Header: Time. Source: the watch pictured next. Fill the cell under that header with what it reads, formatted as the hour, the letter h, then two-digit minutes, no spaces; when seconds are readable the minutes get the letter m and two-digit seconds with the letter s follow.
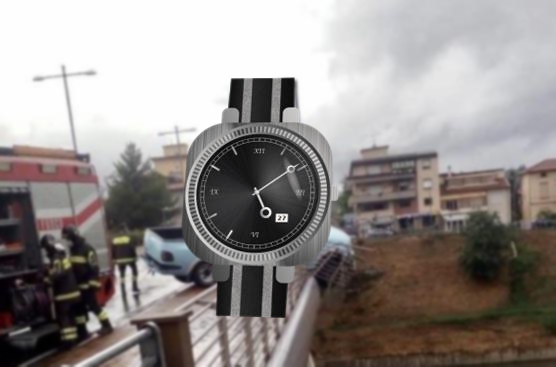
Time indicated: 5h09
